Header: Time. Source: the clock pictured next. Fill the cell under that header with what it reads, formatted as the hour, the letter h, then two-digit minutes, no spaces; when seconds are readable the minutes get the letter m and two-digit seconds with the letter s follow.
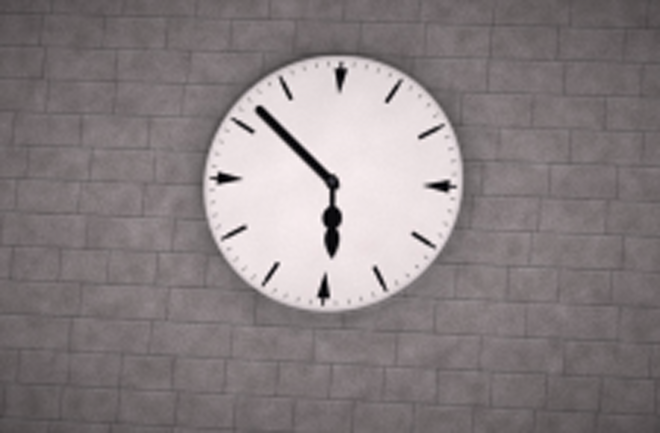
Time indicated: 5h52
